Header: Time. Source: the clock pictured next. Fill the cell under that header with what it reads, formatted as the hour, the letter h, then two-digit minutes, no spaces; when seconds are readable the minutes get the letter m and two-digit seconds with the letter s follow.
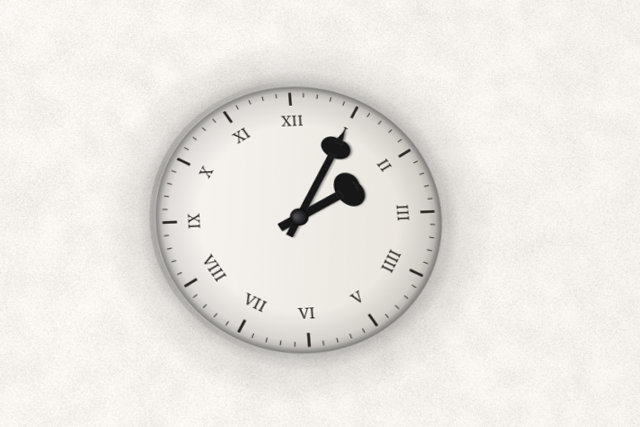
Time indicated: 2h05
